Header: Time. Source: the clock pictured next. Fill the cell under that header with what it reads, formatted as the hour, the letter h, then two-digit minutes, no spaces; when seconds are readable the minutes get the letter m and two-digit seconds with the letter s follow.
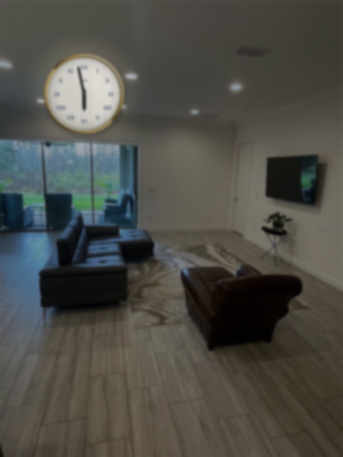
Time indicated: 5h58
